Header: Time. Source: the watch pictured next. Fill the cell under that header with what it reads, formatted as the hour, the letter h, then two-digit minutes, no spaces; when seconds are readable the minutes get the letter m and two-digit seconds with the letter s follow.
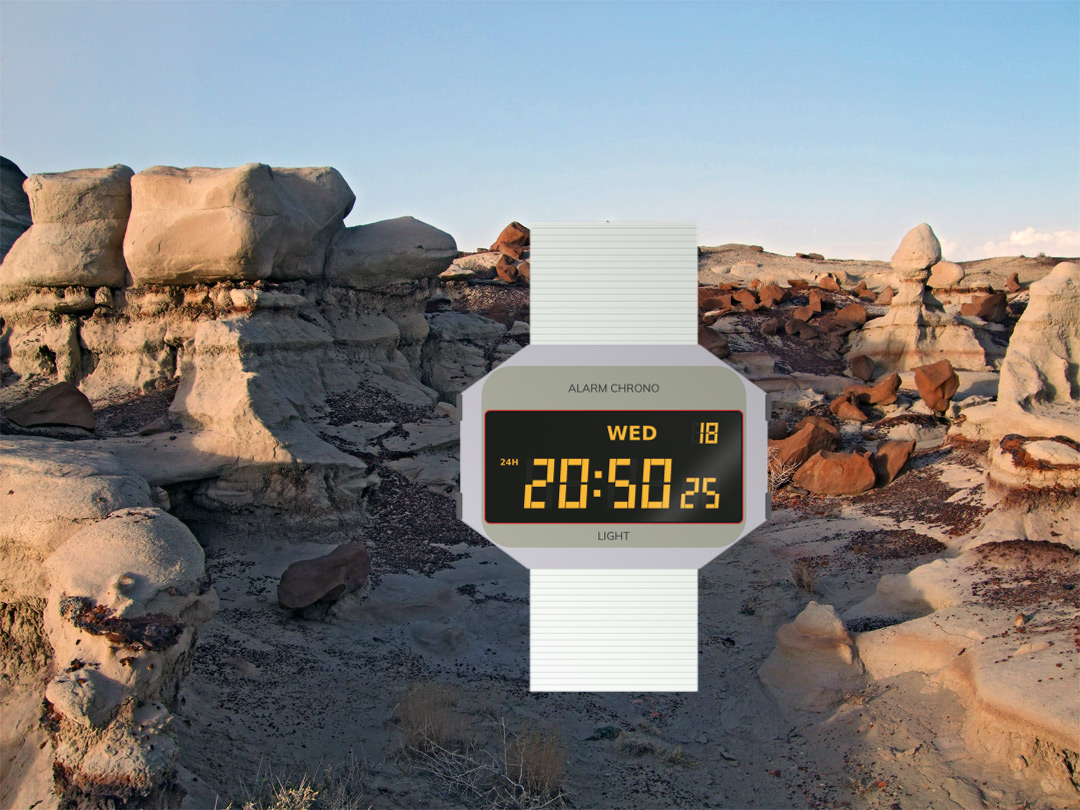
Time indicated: 20h50m25s
